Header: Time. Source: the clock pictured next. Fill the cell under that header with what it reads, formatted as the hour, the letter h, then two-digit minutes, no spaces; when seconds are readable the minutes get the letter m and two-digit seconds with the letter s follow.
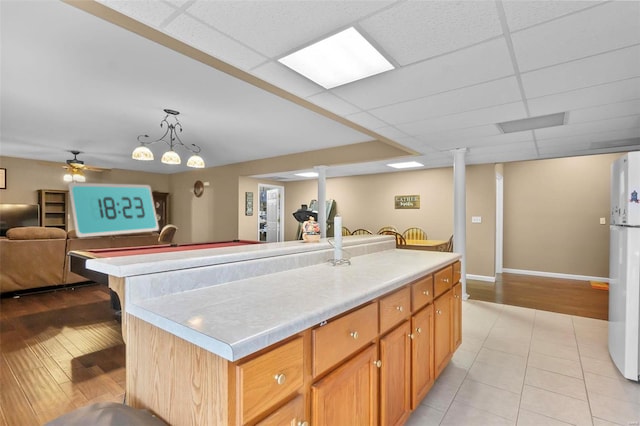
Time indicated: 18h23
